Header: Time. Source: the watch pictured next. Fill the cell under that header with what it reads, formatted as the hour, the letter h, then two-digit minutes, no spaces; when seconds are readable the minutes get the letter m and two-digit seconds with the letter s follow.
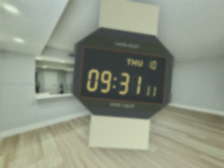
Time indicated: 9h31m11s
